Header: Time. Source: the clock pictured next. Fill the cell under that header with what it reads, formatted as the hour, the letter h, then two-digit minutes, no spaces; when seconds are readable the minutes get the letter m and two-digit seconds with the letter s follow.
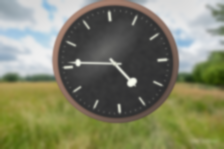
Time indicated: 4h46
